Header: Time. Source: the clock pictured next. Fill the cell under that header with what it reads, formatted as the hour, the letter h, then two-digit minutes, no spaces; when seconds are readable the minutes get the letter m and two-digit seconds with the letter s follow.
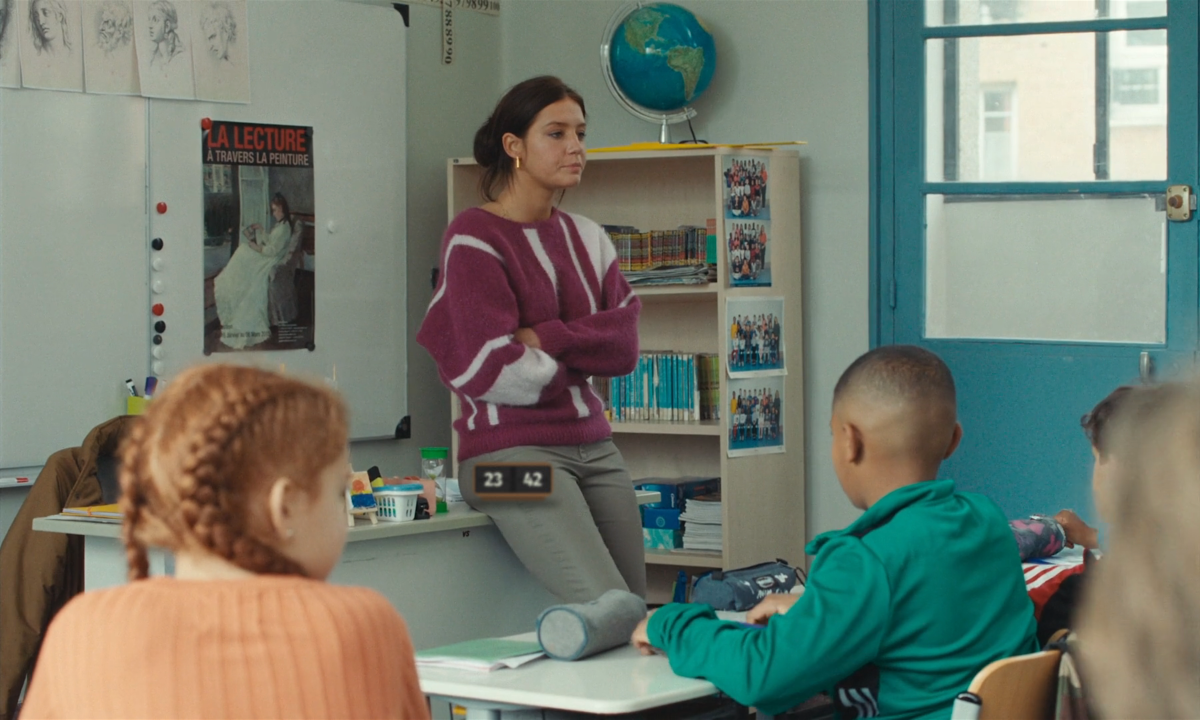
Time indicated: 23h42
